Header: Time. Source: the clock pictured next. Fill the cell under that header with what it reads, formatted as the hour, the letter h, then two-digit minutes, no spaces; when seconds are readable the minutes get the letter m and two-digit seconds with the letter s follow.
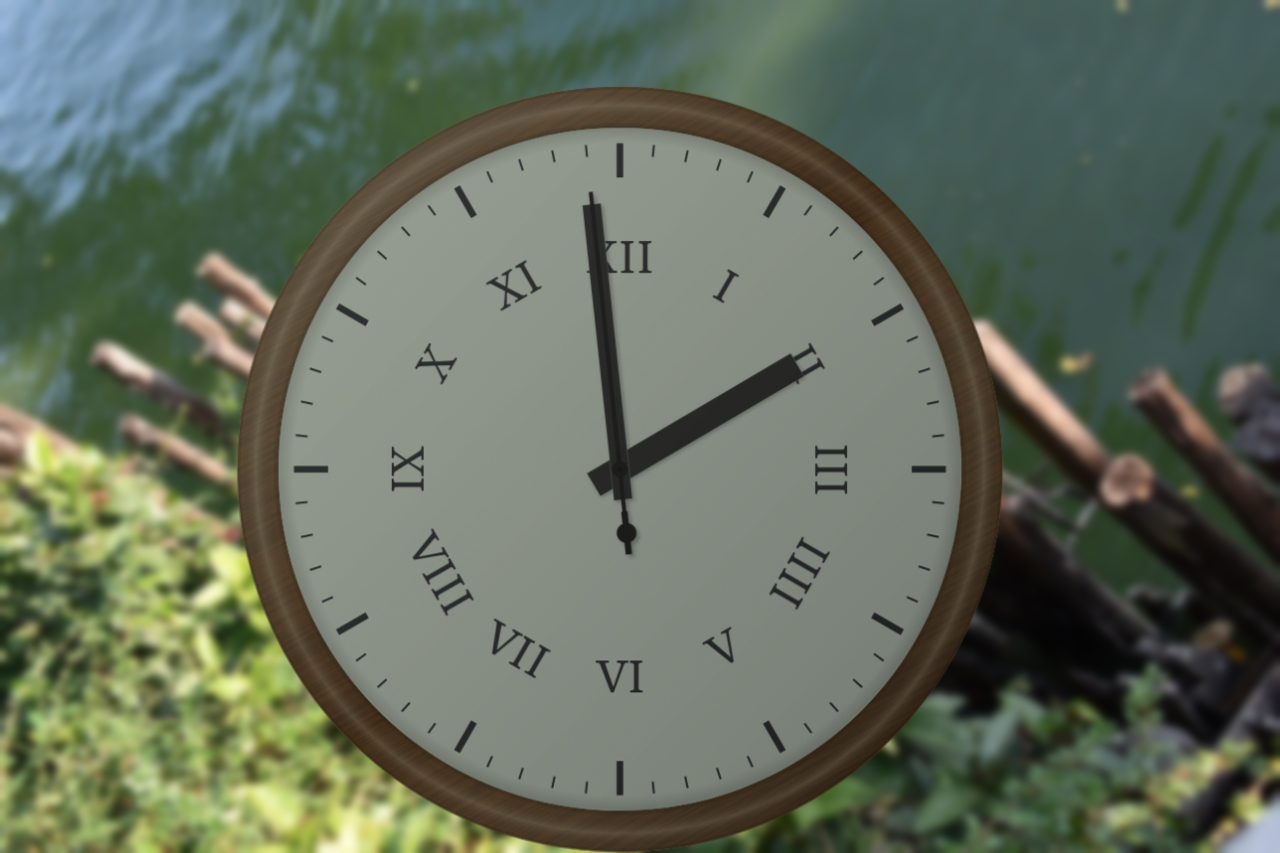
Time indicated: 1h58m59s
